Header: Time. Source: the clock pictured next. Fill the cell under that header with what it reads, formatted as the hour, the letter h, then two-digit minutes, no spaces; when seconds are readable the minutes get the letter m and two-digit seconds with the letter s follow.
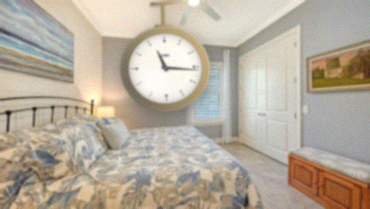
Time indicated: 11h16
